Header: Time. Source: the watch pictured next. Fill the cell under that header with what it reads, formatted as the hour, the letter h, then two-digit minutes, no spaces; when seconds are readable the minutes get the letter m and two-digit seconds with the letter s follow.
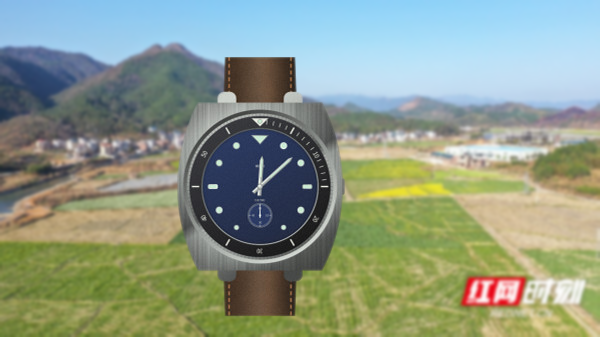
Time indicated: 12h08
